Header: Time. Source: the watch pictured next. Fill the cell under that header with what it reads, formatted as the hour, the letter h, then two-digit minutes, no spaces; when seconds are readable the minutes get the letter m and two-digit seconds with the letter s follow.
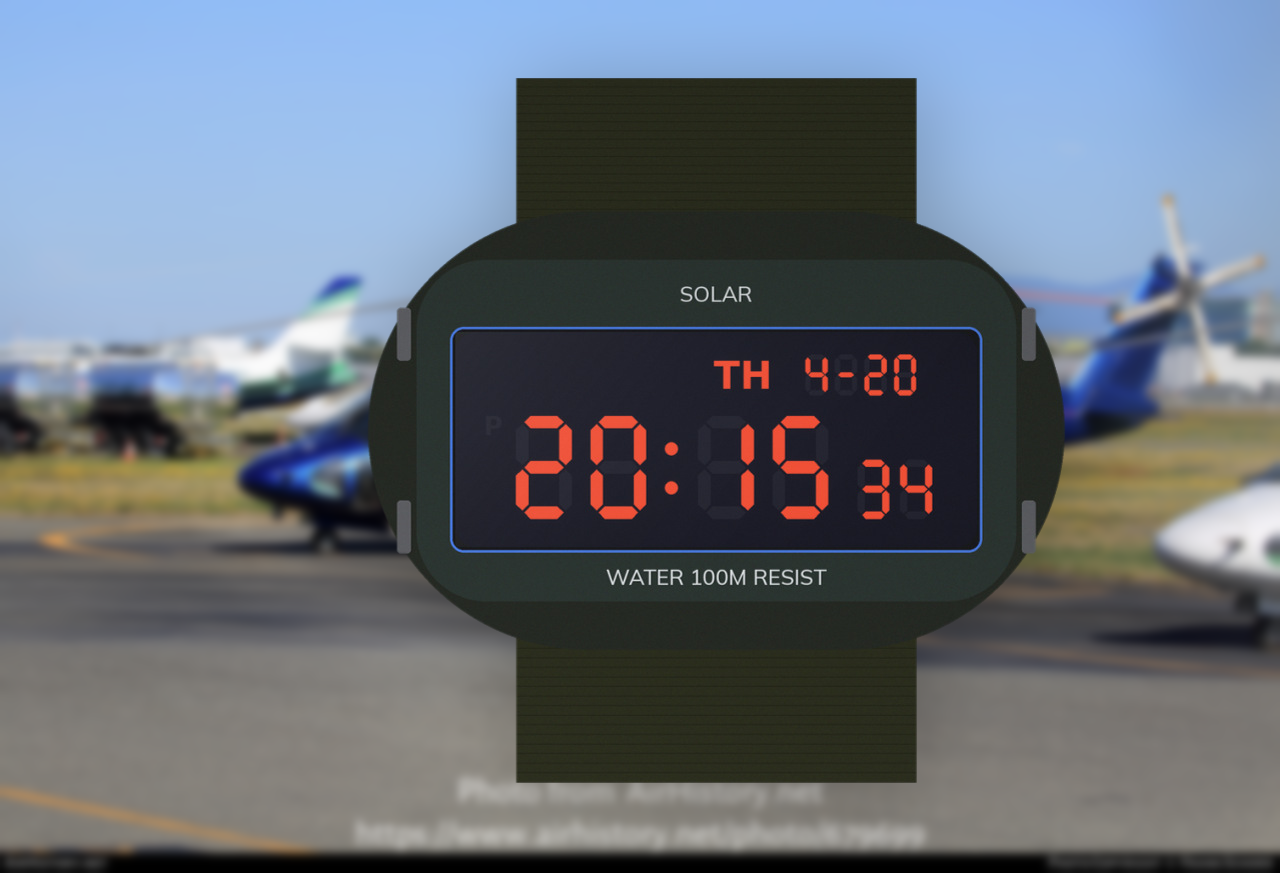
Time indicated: 20h15m34s
